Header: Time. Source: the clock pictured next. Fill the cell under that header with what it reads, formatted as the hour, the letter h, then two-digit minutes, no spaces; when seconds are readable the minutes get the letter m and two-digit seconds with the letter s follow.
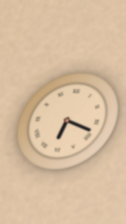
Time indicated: 6h18
